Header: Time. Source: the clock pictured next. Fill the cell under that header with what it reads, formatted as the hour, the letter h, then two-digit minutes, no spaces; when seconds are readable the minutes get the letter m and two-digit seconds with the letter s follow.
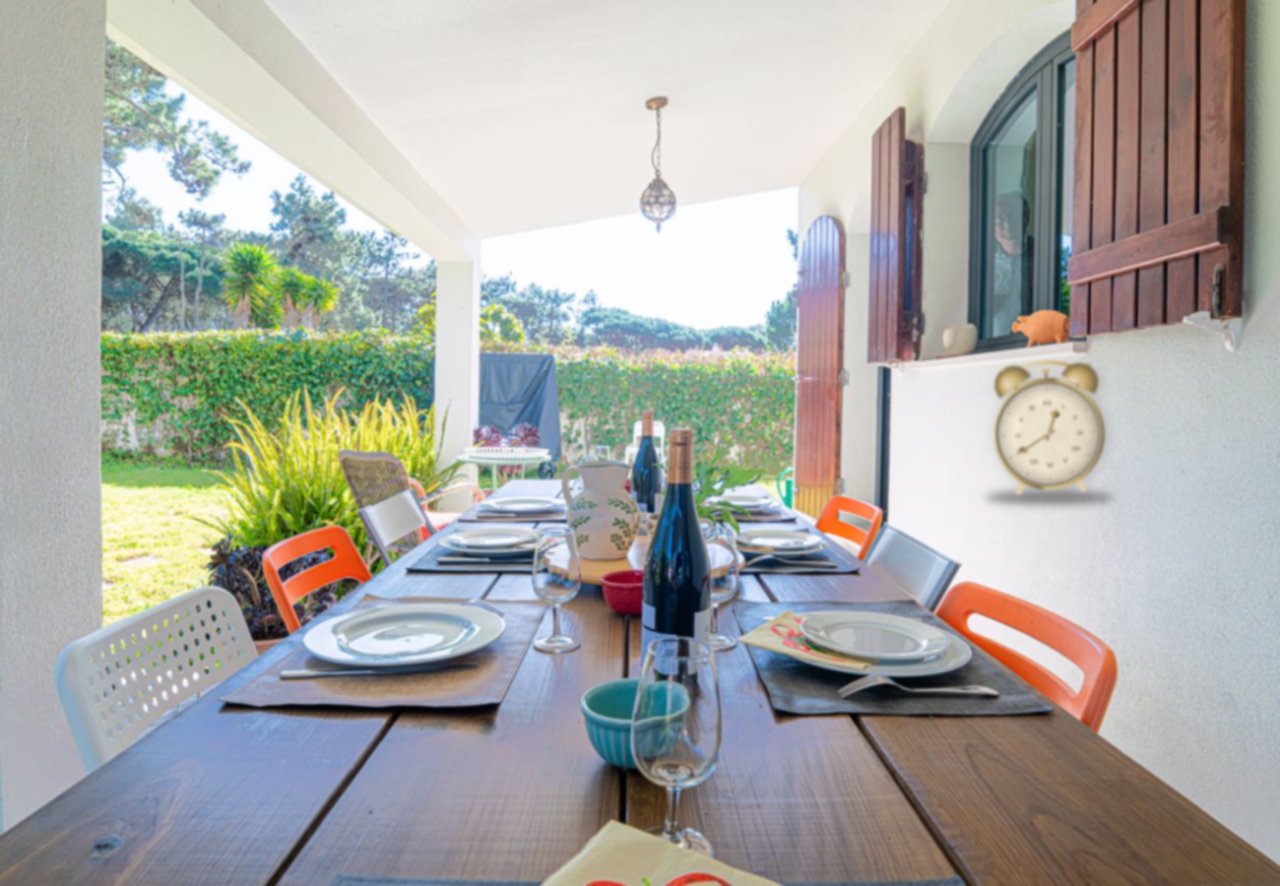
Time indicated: 12h40
